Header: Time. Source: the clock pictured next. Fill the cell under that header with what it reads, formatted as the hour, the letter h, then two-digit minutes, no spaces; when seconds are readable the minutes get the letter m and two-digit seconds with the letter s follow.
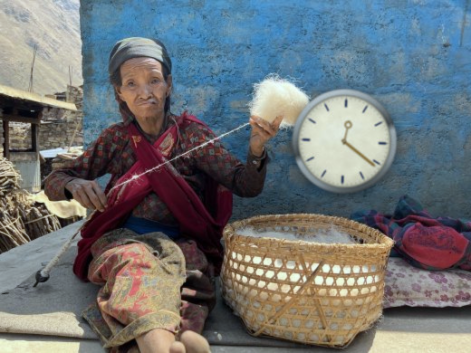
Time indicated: 12h21
